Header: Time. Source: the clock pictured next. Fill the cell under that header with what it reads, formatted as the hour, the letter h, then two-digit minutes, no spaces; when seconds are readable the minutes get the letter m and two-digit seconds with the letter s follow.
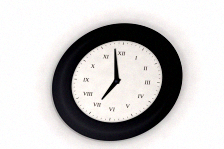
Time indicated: 6h58
